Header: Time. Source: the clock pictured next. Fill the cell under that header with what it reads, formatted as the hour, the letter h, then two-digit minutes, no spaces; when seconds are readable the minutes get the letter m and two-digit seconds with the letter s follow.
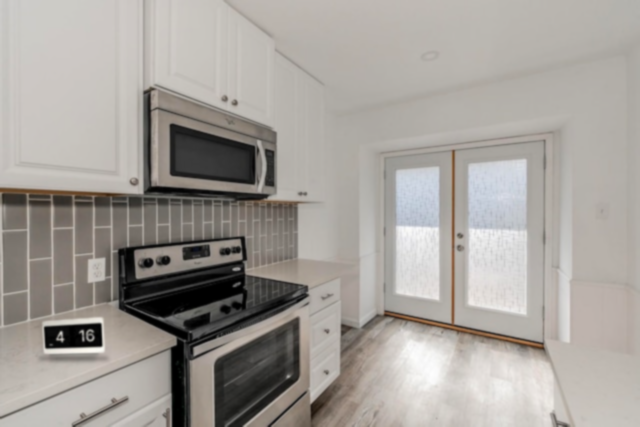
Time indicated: 4h16
